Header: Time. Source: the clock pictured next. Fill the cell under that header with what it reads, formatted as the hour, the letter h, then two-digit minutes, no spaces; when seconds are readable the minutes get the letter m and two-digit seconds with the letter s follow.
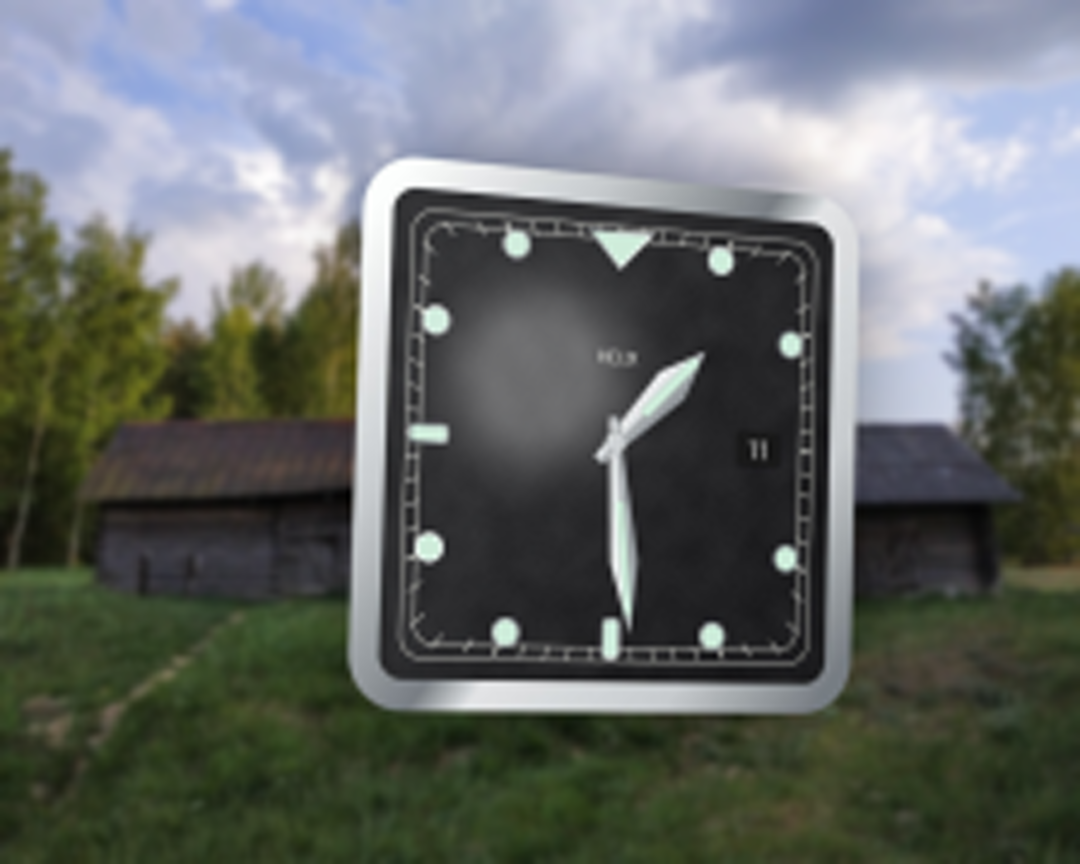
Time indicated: 1h29
